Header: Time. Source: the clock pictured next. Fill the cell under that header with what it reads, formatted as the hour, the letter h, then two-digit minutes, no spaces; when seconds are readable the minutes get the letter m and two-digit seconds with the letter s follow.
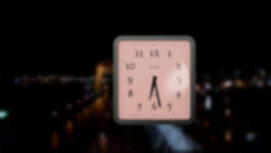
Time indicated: 6h28
